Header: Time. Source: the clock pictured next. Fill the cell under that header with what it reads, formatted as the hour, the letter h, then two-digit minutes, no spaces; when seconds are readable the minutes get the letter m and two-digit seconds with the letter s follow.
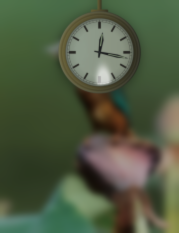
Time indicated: 12h17
